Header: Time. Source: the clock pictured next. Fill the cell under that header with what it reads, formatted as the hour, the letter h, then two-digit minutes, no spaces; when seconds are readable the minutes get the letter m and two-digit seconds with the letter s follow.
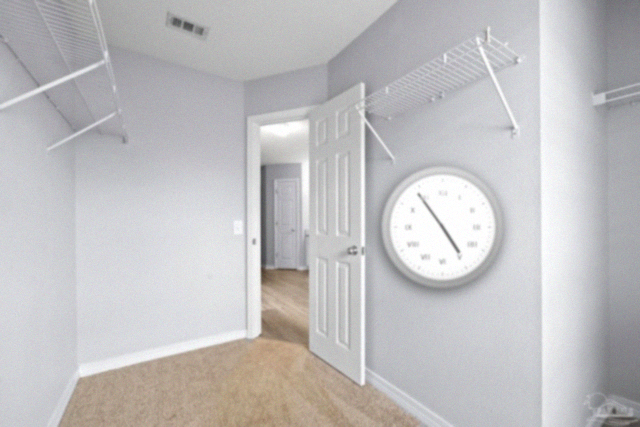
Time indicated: 4h54
